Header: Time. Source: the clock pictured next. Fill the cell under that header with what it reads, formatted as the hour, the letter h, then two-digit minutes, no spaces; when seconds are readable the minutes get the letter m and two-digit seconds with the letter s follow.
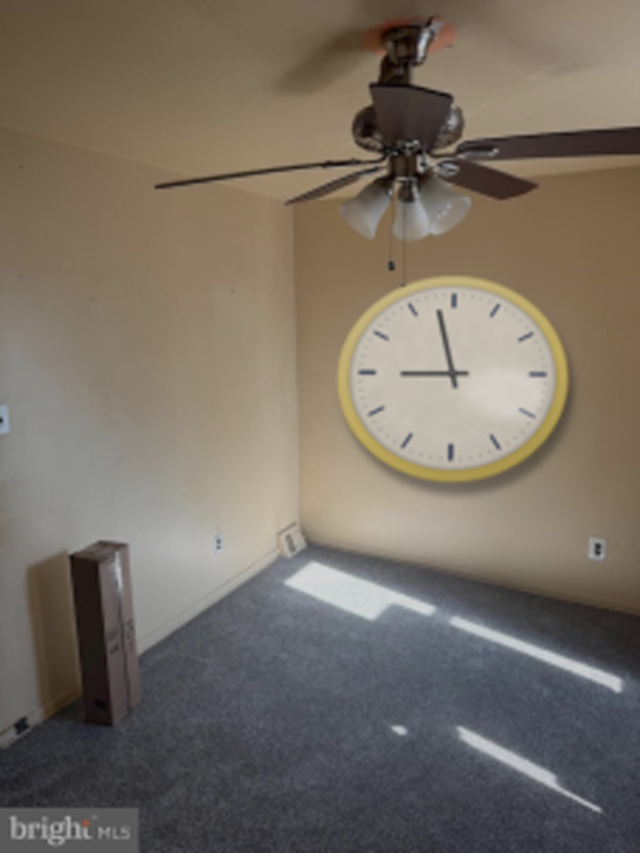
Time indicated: 8h58
